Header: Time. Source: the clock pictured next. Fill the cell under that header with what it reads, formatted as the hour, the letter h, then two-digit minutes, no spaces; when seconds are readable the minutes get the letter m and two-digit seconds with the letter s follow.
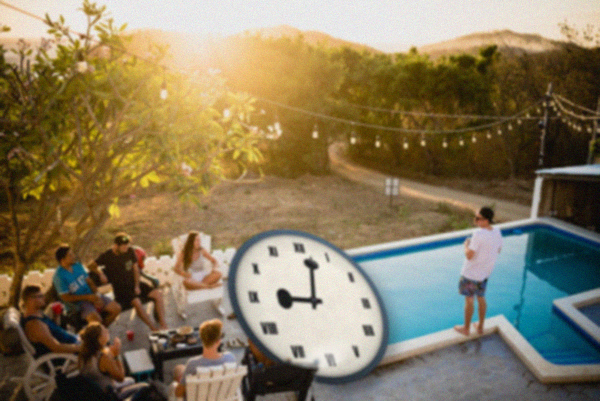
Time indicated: 9h02
